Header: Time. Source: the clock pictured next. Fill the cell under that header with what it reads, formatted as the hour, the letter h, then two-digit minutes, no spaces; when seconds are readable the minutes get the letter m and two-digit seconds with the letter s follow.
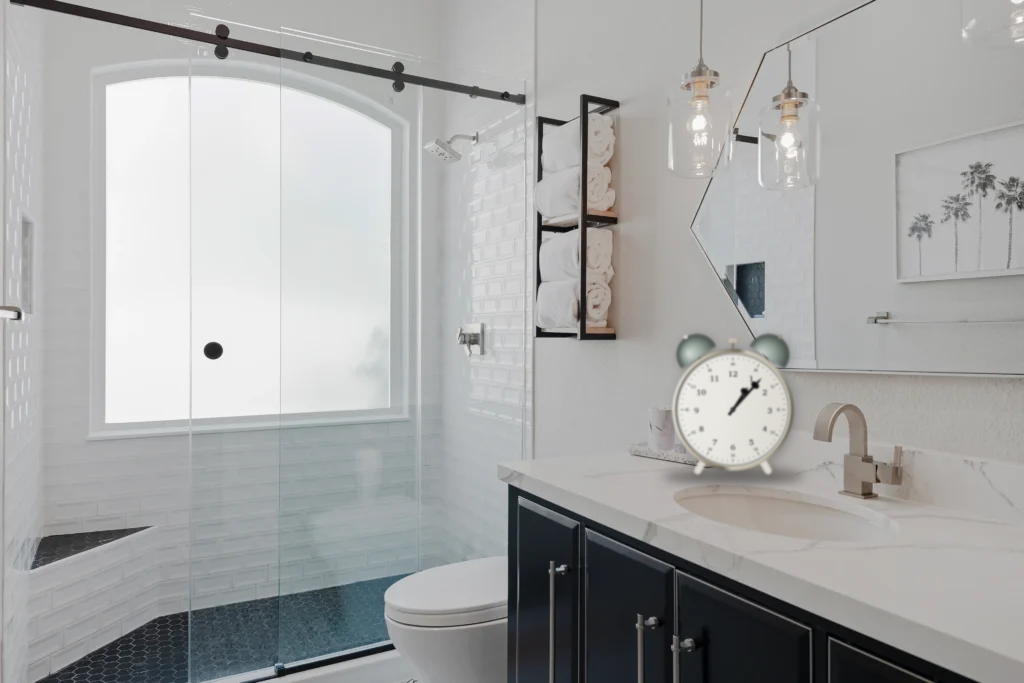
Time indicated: 1h07
